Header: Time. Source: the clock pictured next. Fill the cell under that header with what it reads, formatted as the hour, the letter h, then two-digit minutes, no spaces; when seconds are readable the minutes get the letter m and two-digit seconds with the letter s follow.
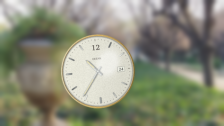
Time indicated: 10h36
